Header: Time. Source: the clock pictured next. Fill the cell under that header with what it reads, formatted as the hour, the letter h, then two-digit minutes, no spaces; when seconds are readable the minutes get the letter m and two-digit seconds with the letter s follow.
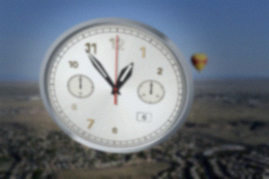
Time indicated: 12h54
